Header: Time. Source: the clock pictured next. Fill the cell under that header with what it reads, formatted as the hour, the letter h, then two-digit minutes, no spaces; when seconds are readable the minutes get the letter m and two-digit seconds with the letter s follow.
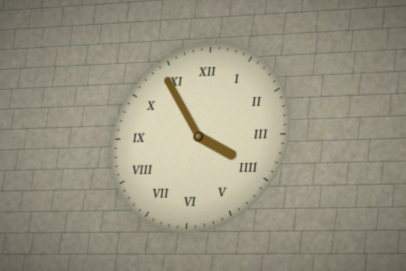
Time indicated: 3h54
